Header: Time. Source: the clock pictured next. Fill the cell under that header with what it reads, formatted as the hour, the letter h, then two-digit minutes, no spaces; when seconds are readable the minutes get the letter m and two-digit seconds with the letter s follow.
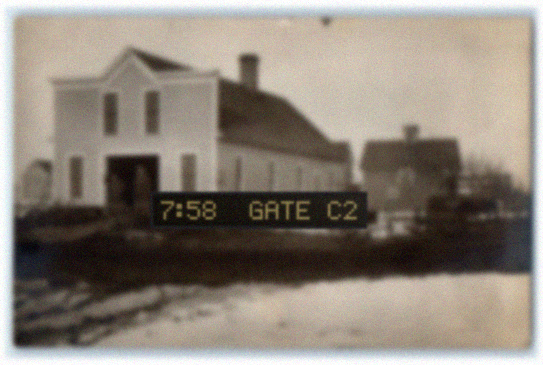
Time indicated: 7h58
